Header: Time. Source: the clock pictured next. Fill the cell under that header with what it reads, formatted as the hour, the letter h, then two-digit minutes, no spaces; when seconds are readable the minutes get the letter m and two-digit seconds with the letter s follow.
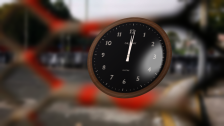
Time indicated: 12h01
